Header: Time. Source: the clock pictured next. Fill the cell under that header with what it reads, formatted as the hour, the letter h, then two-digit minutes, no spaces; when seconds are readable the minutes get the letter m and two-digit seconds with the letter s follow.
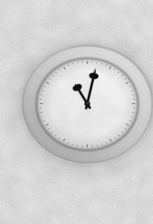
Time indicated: 11h02
